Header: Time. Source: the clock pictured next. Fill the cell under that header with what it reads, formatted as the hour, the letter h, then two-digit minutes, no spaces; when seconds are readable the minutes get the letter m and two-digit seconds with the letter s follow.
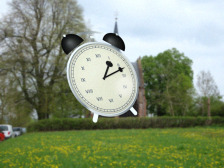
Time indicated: 1h12
